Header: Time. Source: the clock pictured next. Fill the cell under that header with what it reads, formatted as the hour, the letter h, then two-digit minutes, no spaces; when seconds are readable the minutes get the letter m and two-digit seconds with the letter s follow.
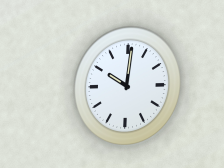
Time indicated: 10h01
